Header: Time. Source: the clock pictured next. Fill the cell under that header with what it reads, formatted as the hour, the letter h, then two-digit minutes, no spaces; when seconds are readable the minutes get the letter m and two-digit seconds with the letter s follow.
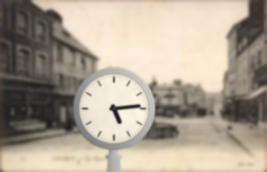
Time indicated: 5h14
